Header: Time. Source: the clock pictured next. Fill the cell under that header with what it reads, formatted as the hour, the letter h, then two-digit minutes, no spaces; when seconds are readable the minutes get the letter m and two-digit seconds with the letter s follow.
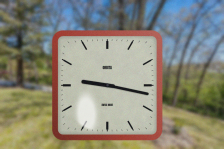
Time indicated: 9h17
